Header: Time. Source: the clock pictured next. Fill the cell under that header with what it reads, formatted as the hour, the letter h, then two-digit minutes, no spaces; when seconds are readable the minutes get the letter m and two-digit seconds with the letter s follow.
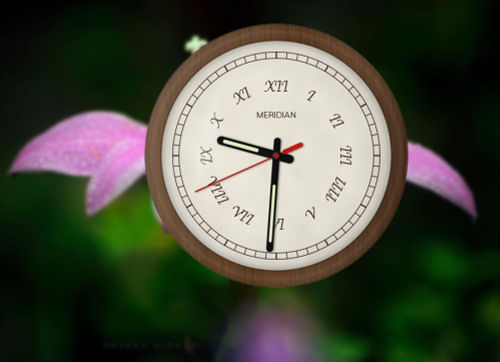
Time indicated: 9h30m41s
